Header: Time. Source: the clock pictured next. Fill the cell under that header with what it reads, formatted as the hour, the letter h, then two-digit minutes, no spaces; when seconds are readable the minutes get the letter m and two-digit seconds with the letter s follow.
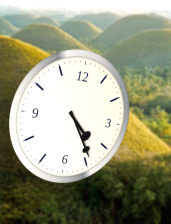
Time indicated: 4h24
